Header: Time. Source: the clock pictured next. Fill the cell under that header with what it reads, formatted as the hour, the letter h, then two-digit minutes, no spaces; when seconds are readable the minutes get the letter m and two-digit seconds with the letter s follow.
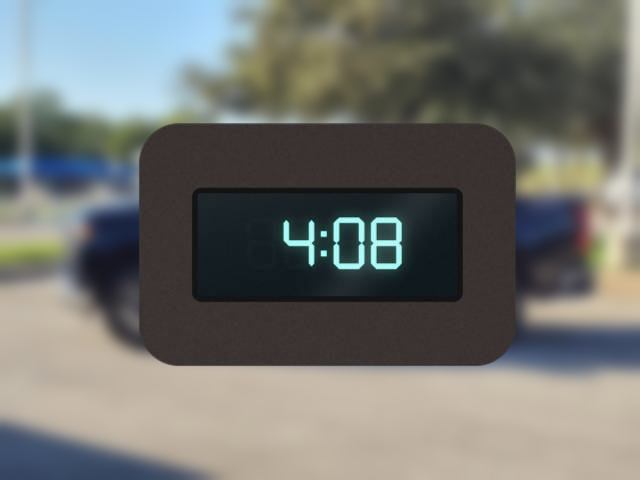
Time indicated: 4h08
